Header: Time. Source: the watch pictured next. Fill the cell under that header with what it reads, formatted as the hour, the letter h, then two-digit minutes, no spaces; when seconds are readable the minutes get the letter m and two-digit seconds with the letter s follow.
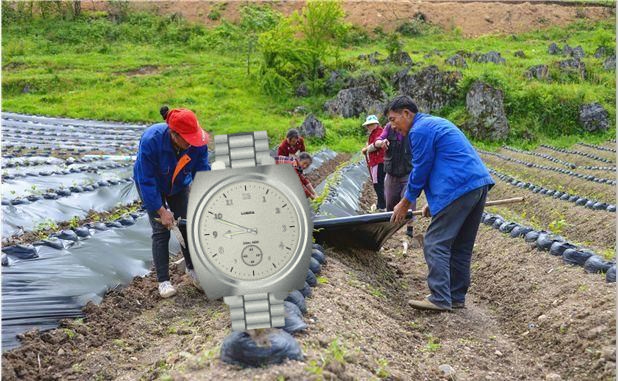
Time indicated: 8h49
